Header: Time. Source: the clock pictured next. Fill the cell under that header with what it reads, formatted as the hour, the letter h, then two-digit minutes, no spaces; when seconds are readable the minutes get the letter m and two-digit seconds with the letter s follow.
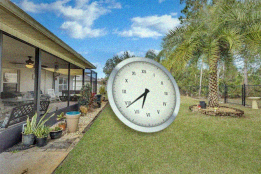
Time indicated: 6h39
